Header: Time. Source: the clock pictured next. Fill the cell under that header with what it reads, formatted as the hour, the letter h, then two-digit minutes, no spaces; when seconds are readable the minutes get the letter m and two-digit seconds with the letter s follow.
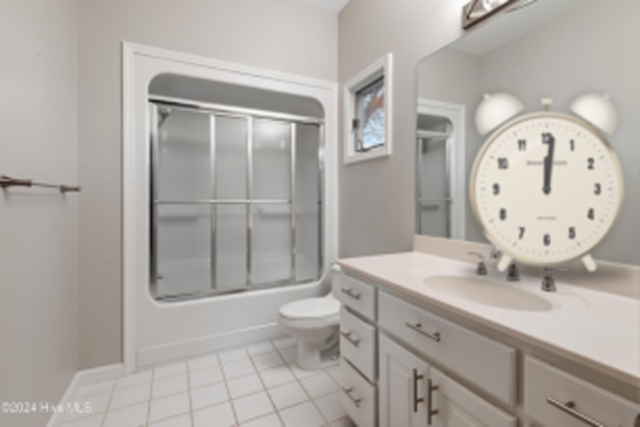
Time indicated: 12h01
